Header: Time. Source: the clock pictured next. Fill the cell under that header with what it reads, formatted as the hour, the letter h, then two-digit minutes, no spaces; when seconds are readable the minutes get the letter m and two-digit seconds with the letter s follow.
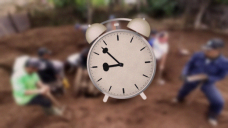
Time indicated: 8h53
